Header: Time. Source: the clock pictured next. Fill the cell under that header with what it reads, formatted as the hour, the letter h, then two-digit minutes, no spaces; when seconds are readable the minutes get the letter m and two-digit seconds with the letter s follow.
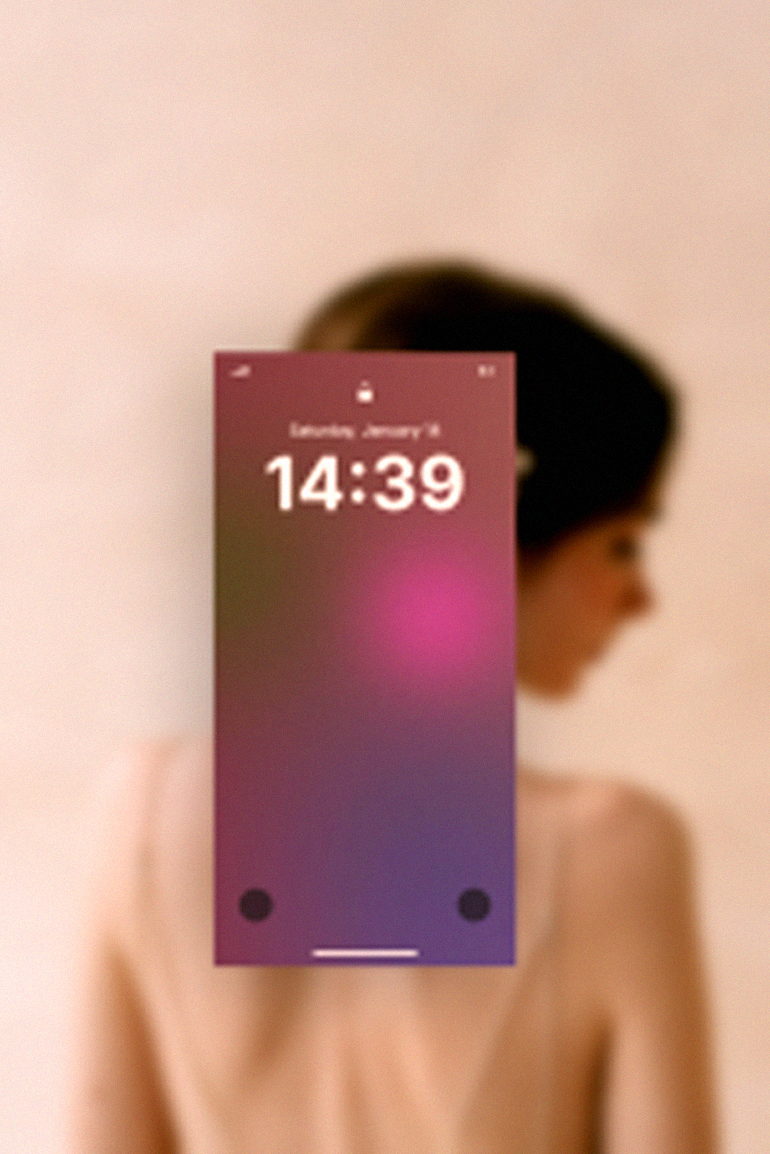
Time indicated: 14h39
